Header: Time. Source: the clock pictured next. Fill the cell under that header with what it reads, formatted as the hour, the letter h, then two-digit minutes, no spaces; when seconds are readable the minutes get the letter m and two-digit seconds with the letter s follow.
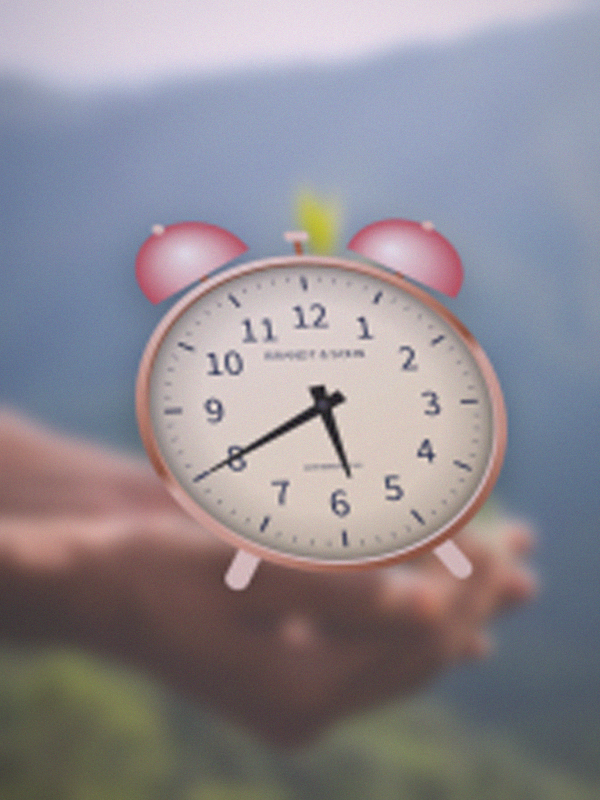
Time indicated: 5h40
